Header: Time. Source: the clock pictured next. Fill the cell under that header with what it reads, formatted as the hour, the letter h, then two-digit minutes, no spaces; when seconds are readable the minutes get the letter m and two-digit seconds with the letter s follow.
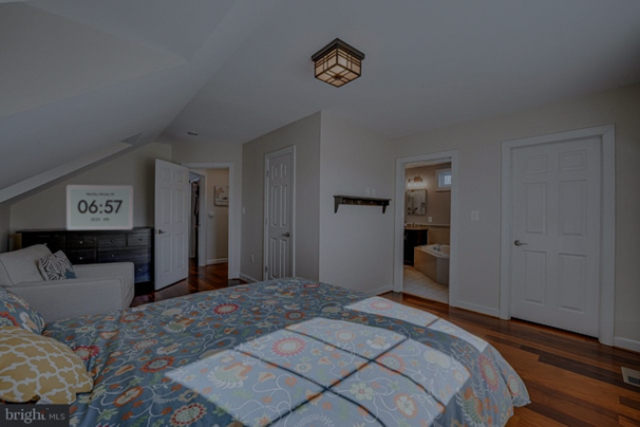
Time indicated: 6h57
